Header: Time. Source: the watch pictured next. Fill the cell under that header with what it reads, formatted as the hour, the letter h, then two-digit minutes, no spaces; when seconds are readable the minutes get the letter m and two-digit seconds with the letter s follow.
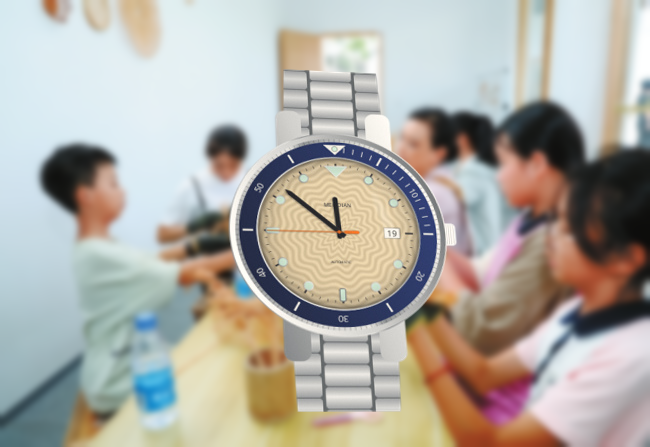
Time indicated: 11h51m45s
